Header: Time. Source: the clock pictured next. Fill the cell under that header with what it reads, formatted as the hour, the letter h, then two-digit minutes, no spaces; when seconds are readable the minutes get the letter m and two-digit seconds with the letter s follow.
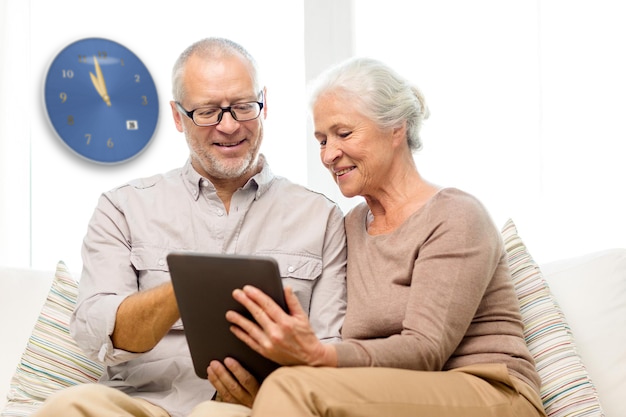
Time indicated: 10h58
